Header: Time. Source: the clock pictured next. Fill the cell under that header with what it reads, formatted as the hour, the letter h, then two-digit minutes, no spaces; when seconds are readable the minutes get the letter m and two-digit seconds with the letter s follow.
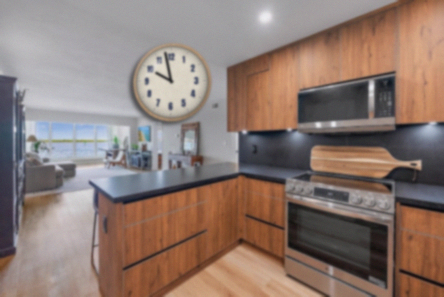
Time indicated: 9h58
